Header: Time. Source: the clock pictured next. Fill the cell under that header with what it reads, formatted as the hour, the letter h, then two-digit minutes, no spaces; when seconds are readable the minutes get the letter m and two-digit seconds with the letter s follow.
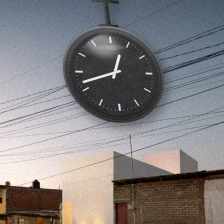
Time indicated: 12h42
